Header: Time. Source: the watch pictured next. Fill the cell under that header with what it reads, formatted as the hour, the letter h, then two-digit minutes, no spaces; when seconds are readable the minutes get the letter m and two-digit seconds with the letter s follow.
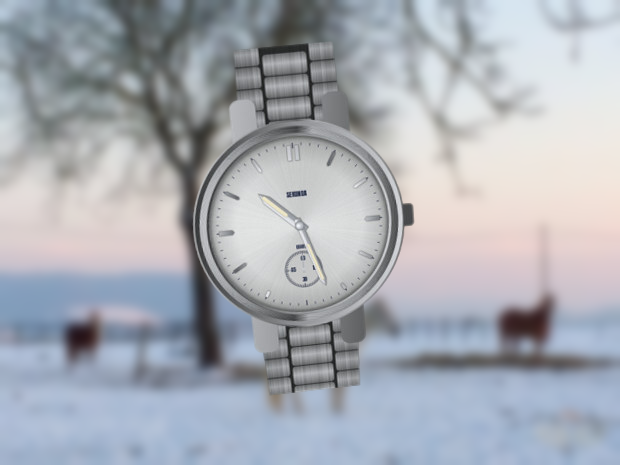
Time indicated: 10h27
